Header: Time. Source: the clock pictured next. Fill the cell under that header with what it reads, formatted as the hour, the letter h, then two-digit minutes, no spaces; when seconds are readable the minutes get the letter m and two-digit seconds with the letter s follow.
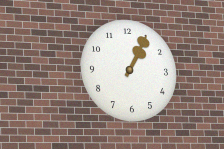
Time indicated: 1h05
